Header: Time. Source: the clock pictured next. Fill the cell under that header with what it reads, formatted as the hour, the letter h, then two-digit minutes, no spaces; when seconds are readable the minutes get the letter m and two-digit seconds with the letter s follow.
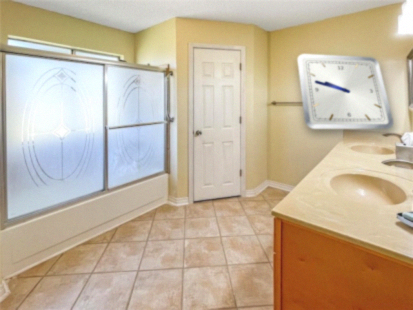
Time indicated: 9h48
